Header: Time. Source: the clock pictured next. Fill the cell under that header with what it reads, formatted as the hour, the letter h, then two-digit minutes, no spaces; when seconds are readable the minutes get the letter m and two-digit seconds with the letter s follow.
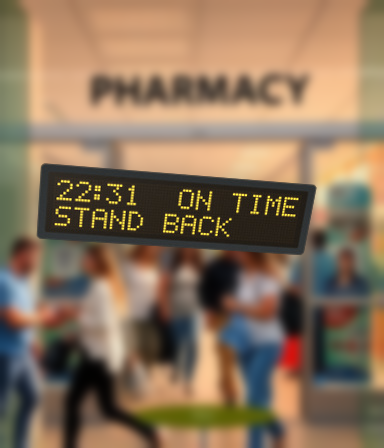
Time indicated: 22h31
